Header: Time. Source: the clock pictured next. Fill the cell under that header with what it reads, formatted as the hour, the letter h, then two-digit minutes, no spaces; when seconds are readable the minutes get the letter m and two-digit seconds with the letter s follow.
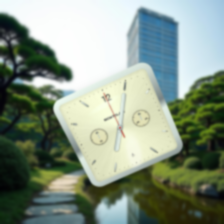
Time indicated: 7h05
